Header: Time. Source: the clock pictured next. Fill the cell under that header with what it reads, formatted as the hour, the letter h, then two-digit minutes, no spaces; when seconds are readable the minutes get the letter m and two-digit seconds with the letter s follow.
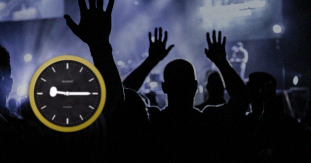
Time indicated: 9h15
